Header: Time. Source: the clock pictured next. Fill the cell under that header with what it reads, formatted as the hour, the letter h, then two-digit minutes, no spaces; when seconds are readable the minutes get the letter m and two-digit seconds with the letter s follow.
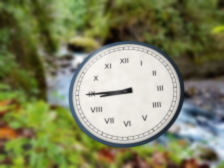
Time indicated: 8h45
